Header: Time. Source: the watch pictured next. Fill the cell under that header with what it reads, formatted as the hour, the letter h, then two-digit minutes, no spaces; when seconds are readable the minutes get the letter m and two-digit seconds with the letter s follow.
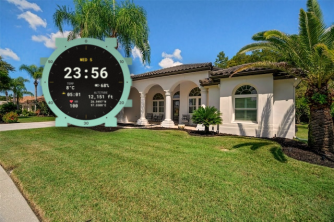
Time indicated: 23h56
